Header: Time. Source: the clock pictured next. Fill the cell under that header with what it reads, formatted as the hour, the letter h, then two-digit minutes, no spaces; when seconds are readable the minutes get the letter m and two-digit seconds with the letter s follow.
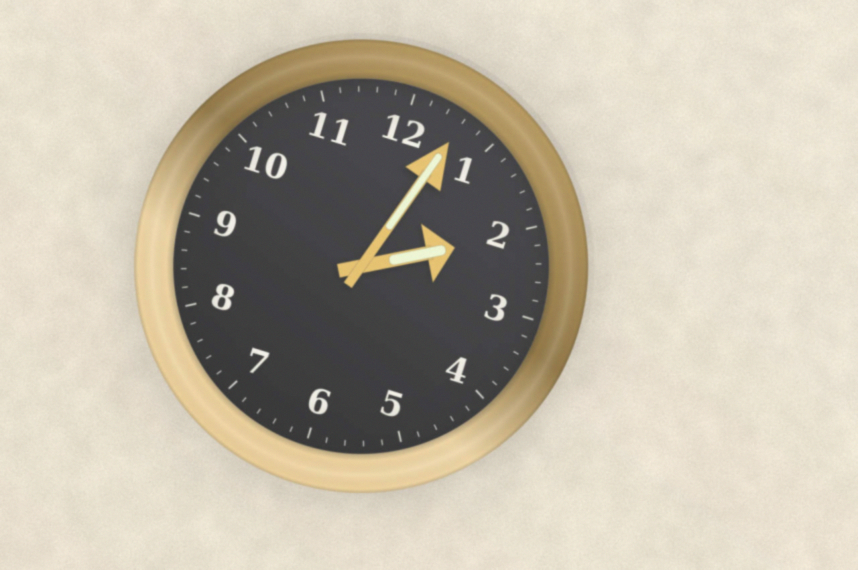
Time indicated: 2h03
